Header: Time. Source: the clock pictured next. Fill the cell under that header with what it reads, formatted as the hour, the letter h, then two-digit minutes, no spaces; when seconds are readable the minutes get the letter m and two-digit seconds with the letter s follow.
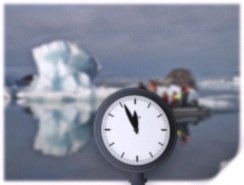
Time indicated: 11h56
